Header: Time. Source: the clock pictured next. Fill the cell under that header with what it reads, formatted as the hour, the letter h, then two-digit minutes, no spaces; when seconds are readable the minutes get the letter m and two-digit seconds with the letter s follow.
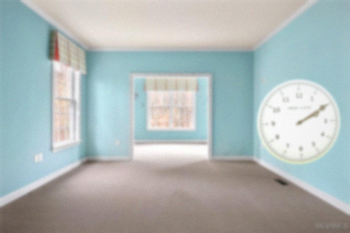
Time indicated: 2h10
